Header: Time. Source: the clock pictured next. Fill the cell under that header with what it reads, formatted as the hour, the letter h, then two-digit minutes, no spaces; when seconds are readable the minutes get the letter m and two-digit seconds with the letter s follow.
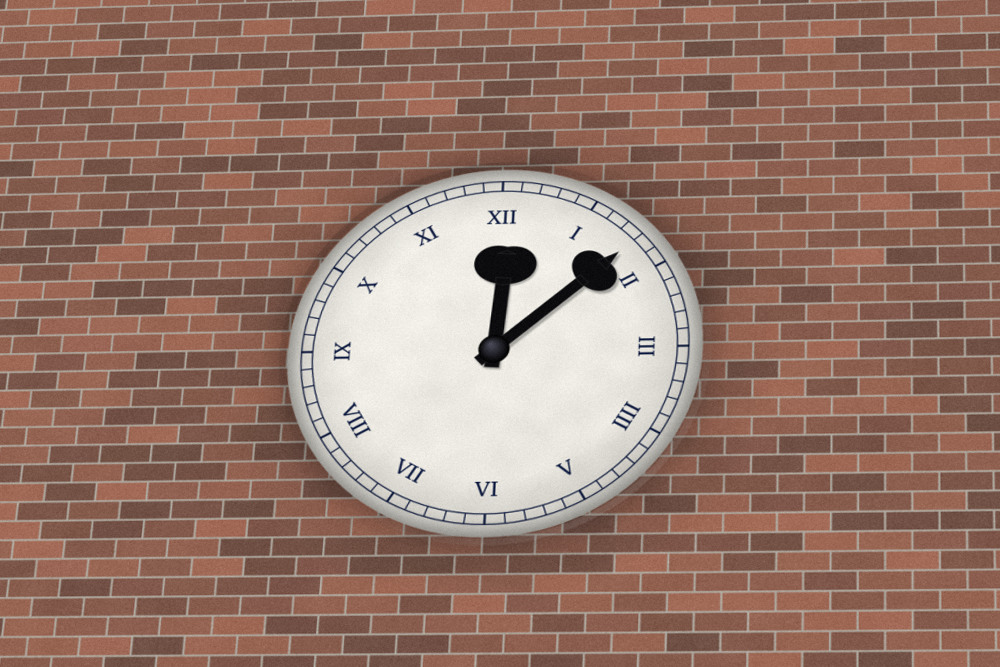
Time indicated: 12h08
